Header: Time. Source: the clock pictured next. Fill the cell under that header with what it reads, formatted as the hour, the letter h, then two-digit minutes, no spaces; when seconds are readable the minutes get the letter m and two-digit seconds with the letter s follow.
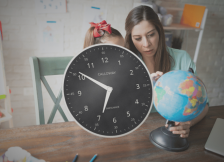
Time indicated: 6h51
